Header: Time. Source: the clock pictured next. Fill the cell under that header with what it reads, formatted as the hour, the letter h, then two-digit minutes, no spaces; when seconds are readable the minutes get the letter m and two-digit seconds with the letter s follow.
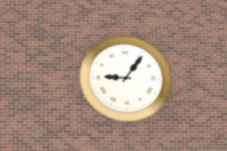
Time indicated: 9h06
